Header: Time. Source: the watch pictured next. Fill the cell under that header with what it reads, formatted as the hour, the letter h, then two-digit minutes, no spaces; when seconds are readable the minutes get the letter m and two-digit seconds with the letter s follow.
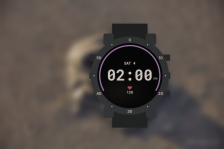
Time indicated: 2h00
